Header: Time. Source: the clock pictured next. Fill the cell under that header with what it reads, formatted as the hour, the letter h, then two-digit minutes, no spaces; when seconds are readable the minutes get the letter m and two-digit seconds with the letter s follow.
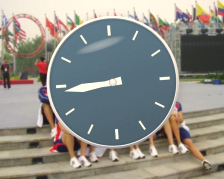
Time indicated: 8h44
